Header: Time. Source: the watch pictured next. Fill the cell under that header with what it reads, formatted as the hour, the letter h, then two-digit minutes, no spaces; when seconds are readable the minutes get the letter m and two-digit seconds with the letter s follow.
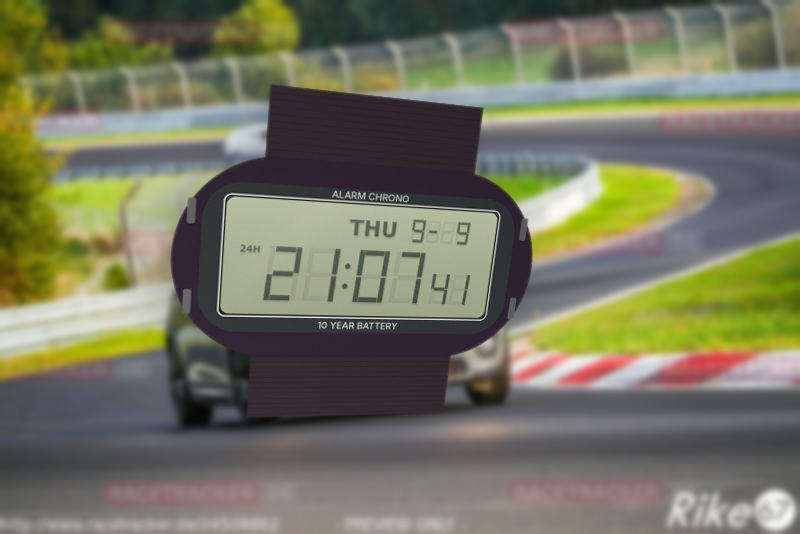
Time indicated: 21h07m41s
